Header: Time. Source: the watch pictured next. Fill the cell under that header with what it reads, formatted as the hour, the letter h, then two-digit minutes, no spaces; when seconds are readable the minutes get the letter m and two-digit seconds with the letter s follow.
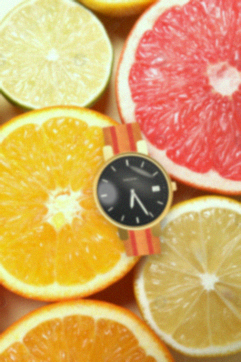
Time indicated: 6h26
